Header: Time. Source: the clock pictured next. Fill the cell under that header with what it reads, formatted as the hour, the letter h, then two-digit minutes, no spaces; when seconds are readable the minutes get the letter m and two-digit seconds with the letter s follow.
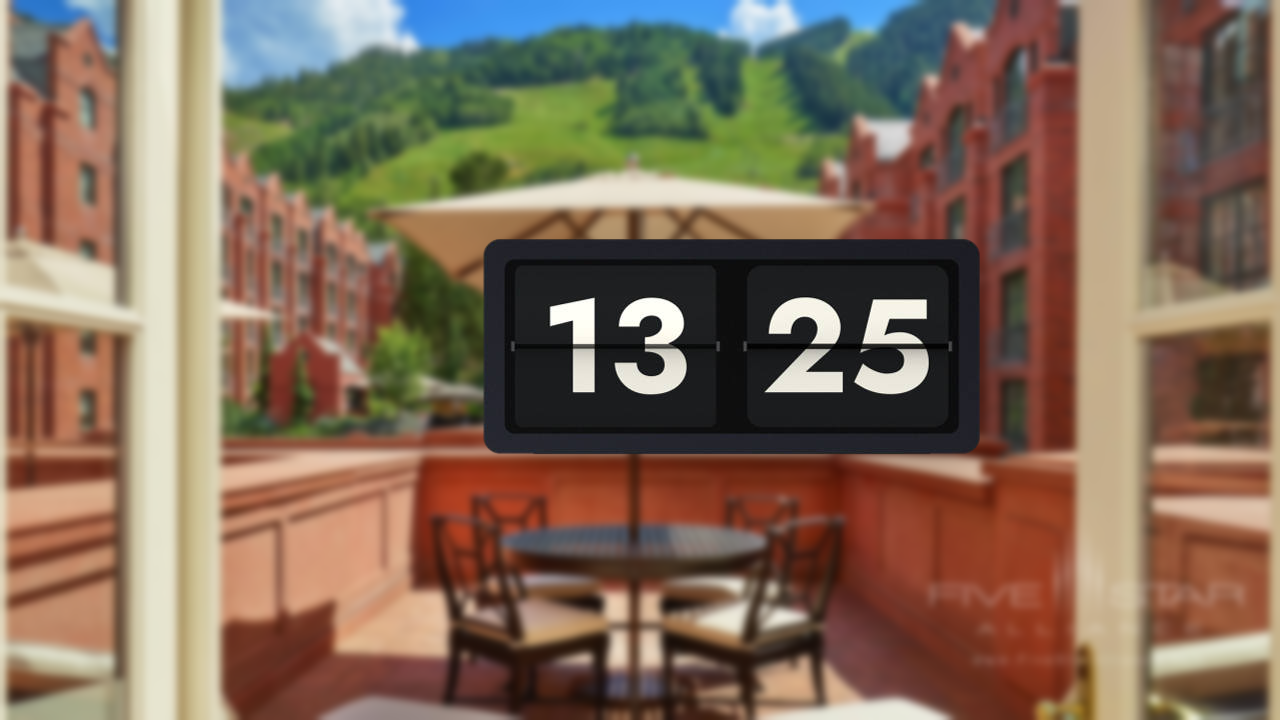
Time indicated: 13h25
